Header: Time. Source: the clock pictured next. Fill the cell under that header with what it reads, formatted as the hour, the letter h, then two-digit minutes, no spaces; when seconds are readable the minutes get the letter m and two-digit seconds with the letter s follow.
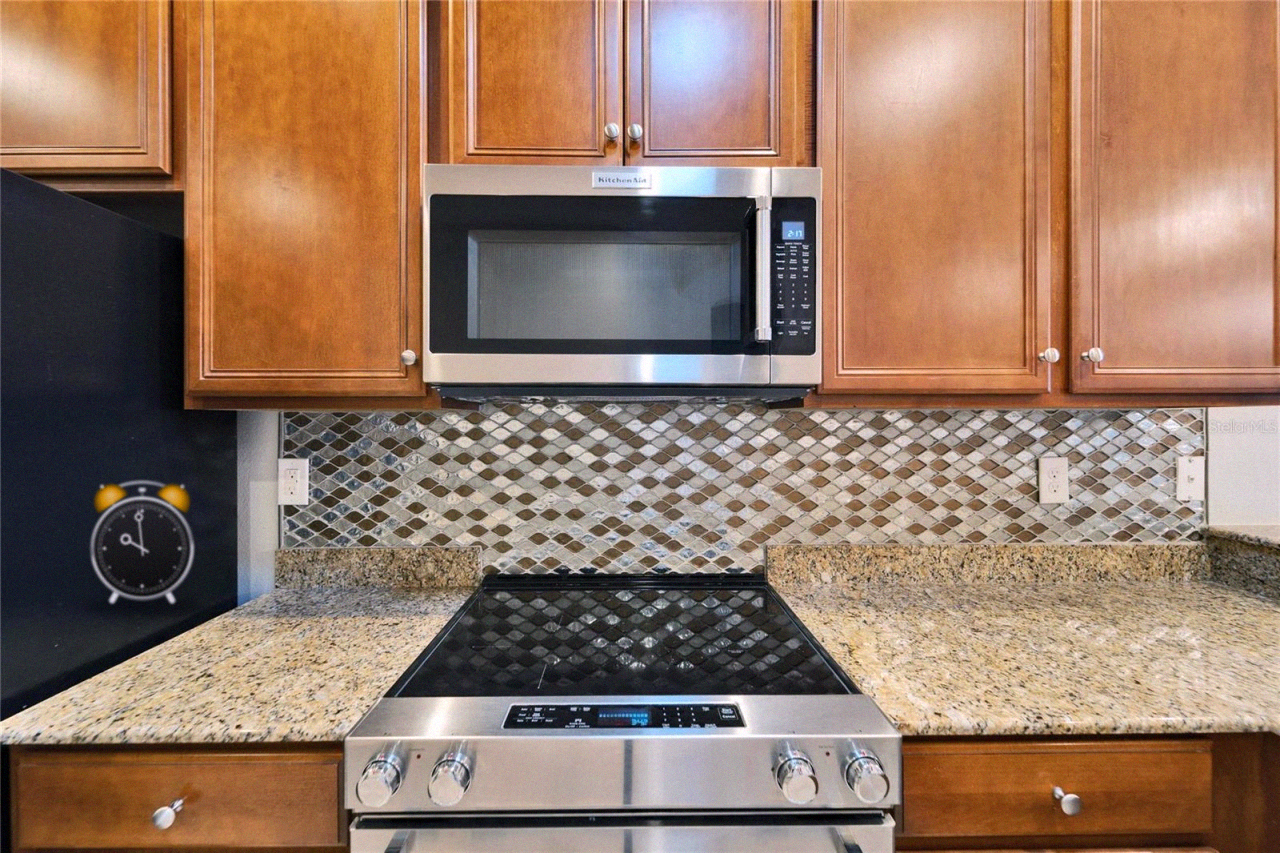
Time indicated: 9h59
